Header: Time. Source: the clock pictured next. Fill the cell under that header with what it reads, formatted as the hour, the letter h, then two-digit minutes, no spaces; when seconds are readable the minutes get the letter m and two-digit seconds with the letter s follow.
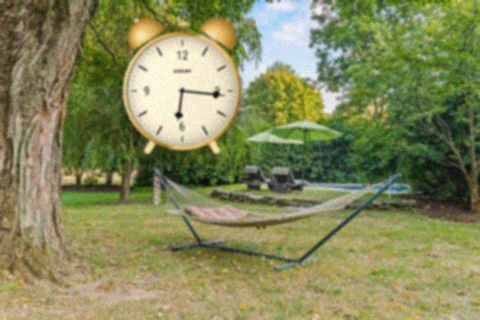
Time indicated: 6h16
